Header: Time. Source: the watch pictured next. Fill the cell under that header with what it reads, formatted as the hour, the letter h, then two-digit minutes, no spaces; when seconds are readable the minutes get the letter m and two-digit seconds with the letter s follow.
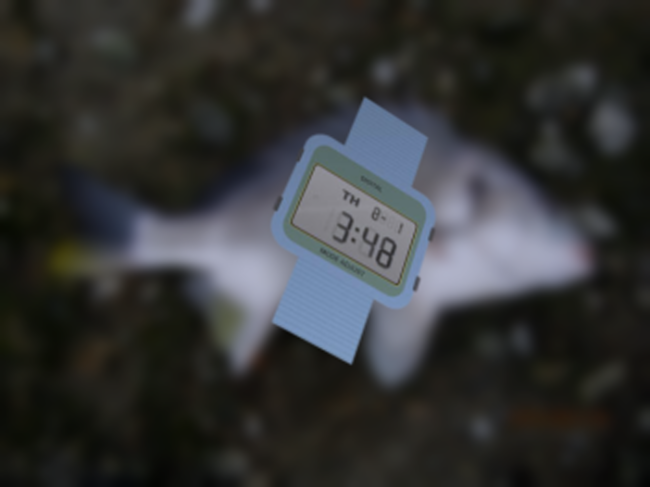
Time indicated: 3h48
